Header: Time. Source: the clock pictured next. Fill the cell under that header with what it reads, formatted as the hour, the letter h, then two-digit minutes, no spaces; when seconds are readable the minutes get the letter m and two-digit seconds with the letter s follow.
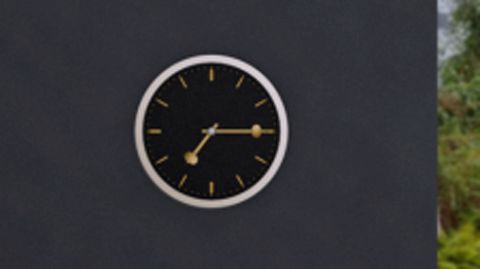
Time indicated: 7h15
